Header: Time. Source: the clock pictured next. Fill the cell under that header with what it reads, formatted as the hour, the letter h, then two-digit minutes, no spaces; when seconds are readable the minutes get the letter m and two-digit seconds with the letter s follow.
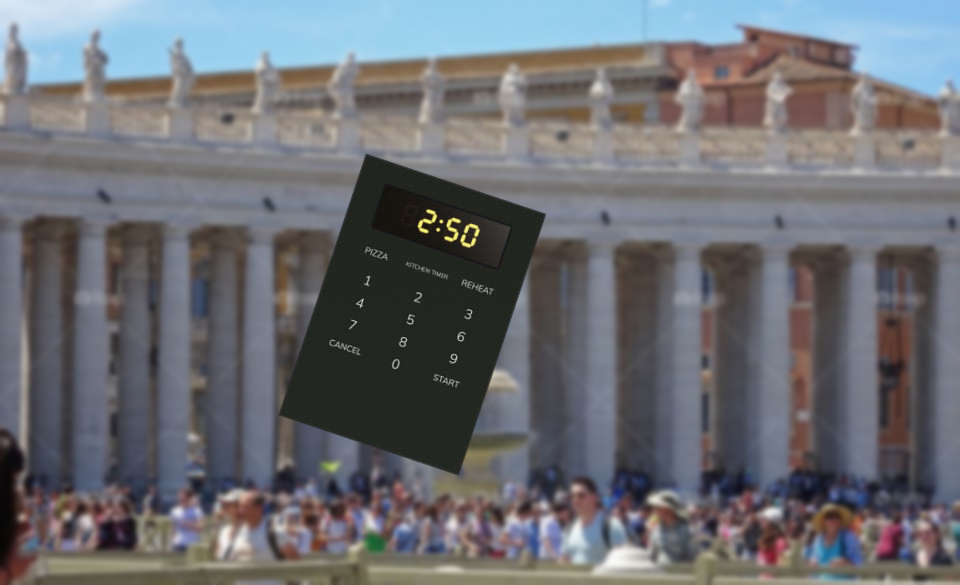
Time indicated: 2h50
